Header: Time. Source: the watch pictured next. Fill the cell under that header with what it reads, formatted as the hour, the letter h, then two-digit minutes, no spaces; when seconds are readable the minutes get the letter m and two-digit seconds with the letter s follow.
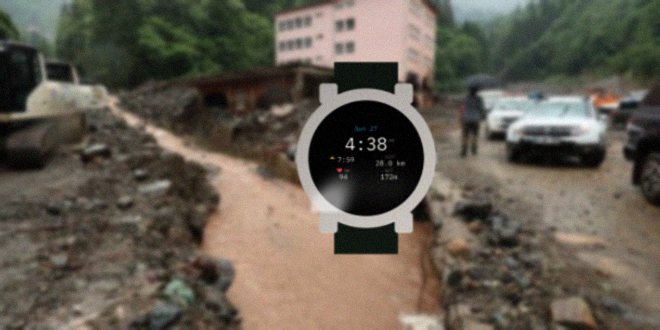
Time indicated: 4h38
